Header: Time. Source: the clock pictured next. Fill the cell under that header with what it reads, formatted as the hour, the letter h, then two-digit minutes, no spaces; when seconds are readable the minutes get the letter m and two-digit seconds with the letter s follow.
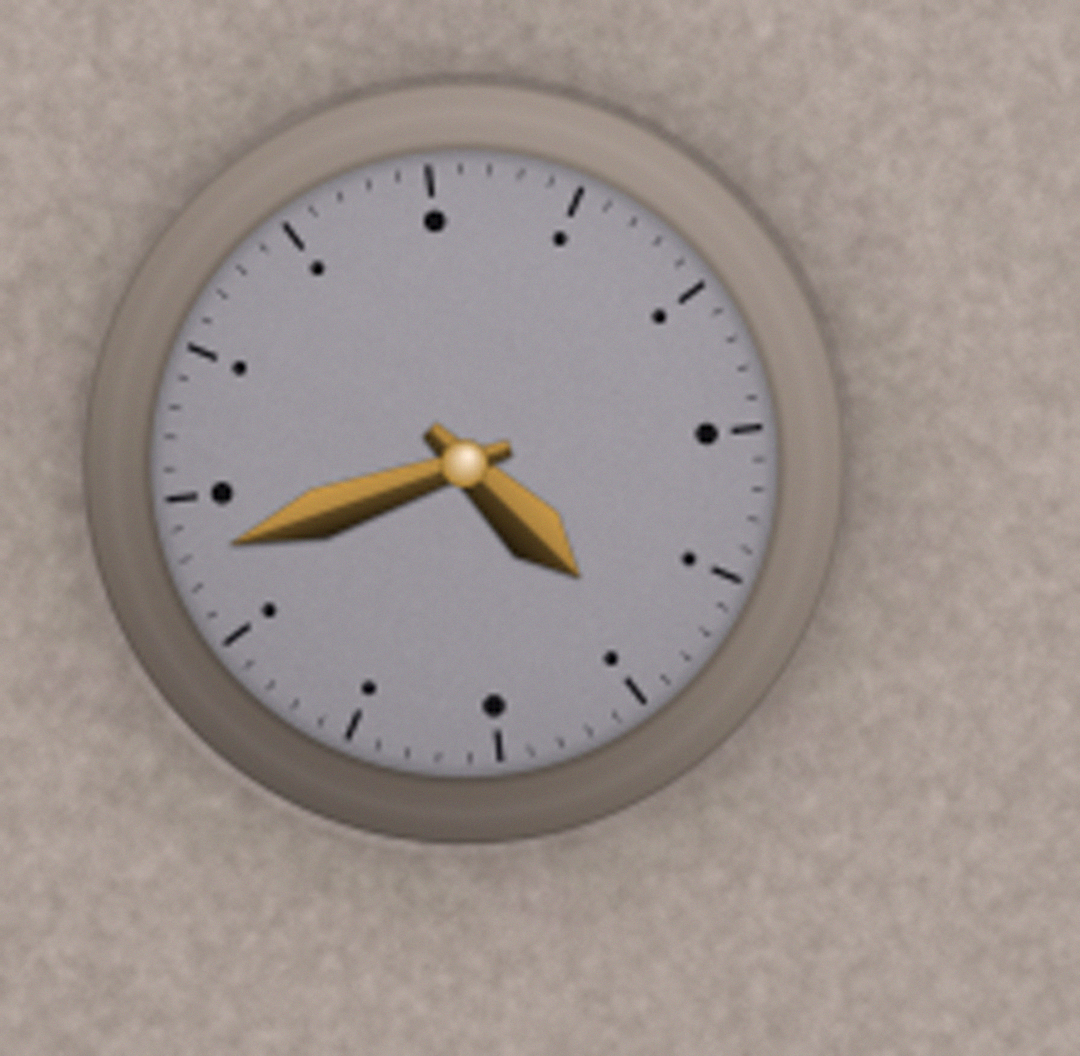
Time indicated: 4h43
